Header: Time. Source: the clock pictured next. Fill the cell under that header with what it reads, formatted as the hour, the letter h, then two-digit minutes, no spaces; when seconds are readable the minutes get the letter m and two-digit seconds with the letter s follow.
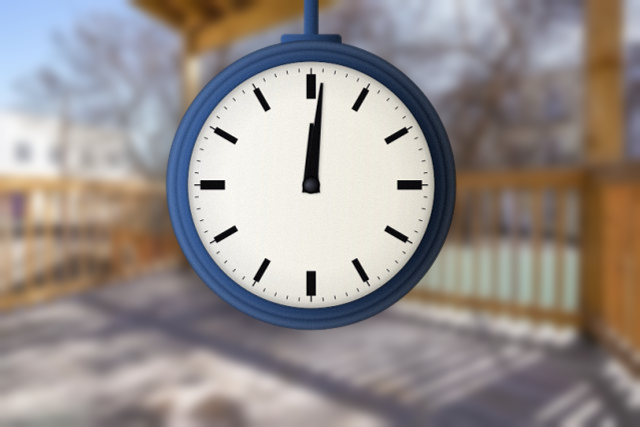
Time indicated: 12h01
